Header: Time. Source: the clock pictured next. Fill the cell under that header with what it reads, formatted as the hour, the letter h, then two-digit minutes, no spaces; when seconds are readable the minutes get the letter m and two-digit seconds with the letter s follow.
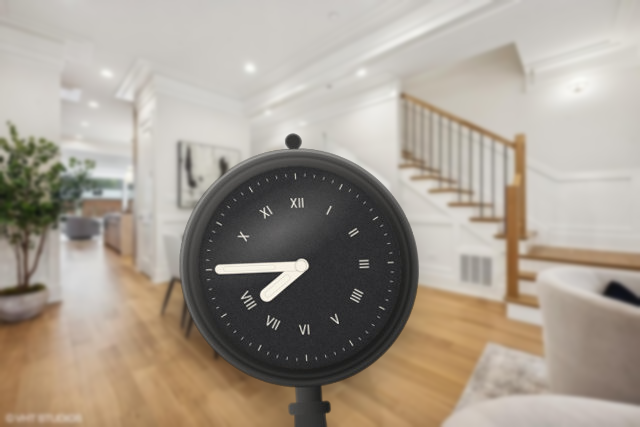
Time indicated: 7h45
